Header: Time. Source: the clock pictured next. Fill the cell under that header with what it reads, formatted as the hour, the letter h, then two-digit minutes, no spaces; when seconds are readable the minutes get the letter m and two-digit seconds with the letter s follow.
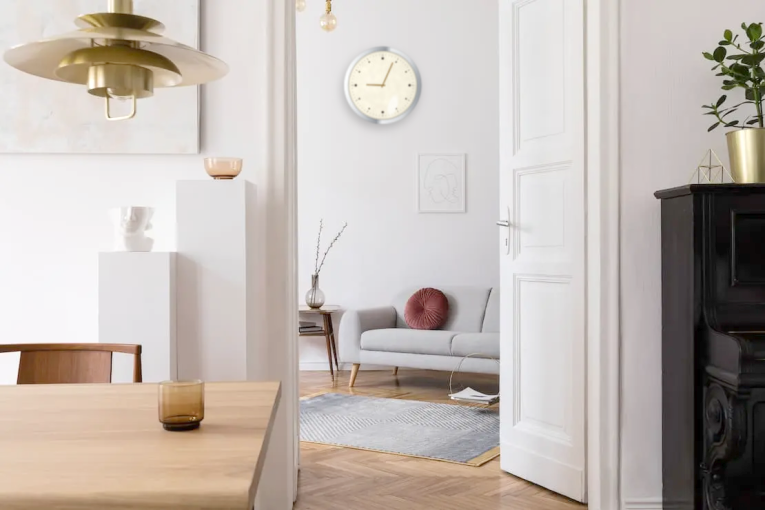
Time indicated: 9h04
